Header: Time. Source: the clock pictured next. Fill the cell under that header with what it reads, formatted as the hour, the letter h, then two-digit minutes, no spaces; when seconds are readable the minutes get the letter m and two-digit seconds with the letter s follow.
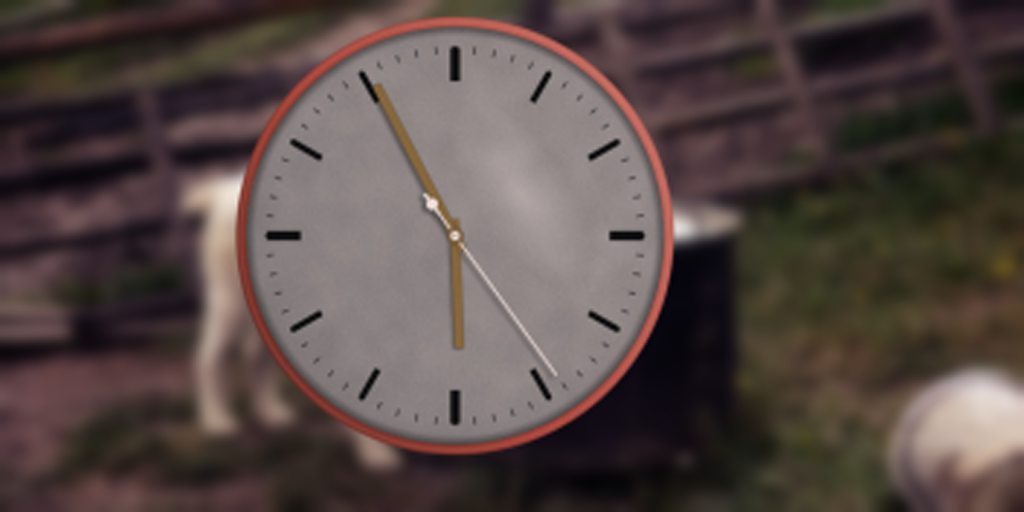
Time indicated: 5h55m24s
